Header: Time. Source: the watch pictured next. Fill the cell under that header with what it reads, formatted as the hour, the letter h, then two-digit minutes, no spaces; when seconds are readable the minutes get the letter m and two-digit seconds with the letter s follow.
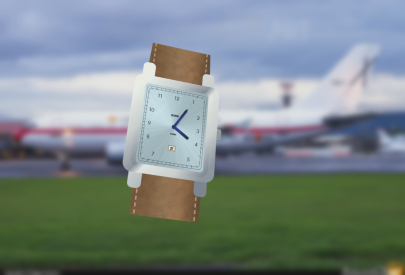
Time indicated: 4h05
